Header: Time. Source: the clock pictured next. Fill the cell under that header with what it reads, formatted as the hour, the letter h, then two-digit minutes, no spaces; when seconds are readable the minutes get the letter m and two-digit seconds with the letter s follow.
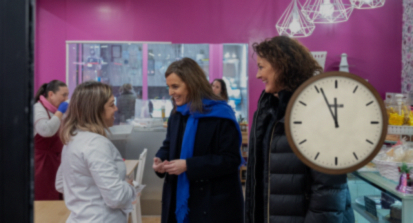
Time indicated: 11h56
